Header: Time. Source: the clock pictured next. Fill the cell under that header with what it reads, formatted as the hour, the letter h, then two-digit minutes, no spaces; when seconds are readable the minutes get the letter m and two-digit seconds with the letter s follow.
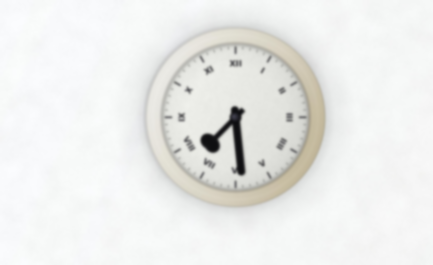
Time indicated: 7h29
